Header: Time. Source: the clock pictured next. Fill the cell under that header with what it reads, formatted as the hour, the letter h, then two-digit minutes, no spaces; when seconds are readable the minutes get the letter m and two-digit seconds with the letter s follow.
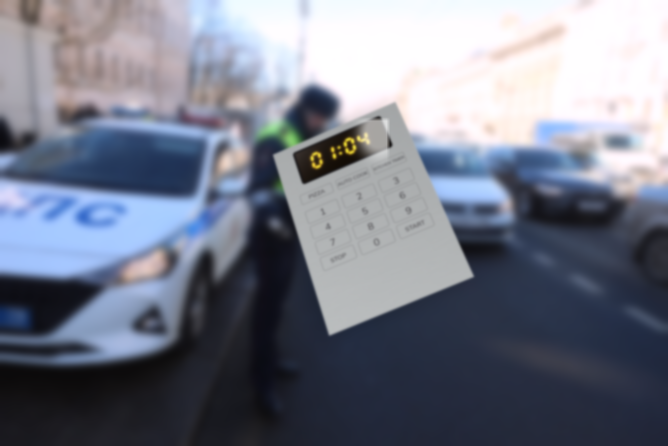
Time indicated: 1h04
